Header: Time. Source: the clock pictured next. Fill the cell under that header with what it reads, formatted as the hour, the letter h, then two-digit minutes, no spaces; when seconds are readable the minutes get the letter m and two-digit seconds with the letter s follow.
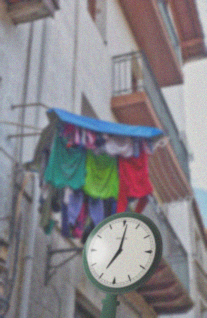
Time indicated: 7h01
